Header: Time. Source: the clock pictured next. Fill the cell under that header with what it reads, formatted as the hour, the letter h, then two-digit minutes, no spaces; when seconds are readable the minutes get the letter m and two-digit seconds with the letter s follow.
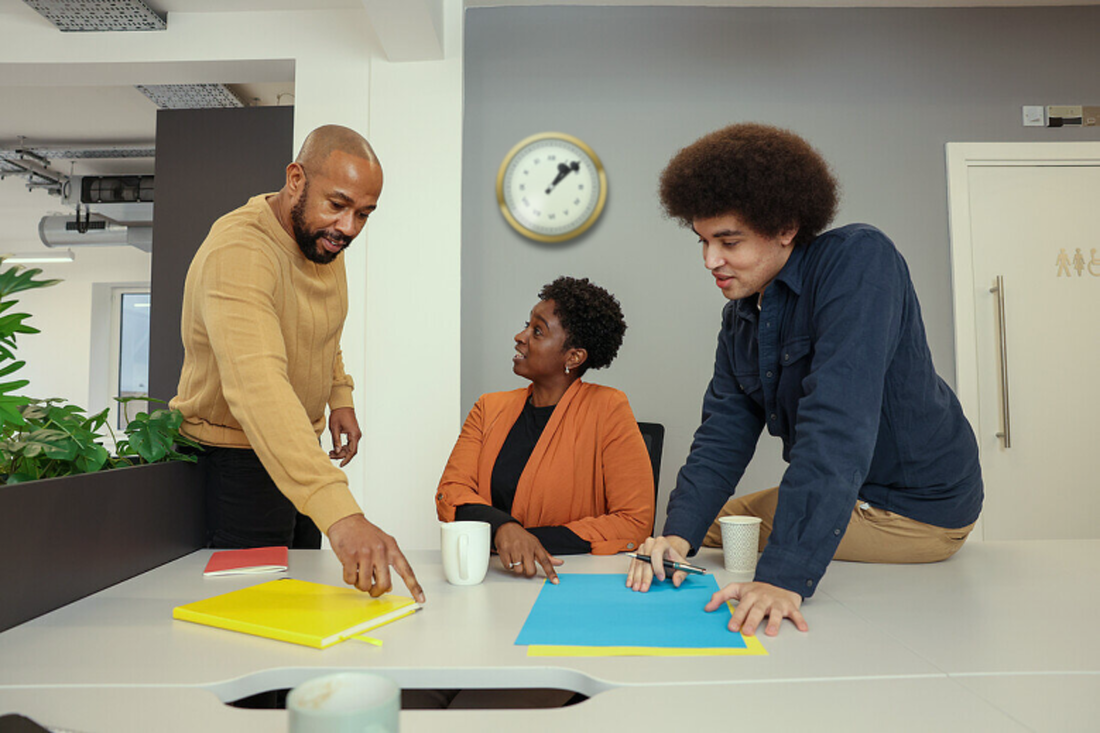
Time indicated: 1h08
